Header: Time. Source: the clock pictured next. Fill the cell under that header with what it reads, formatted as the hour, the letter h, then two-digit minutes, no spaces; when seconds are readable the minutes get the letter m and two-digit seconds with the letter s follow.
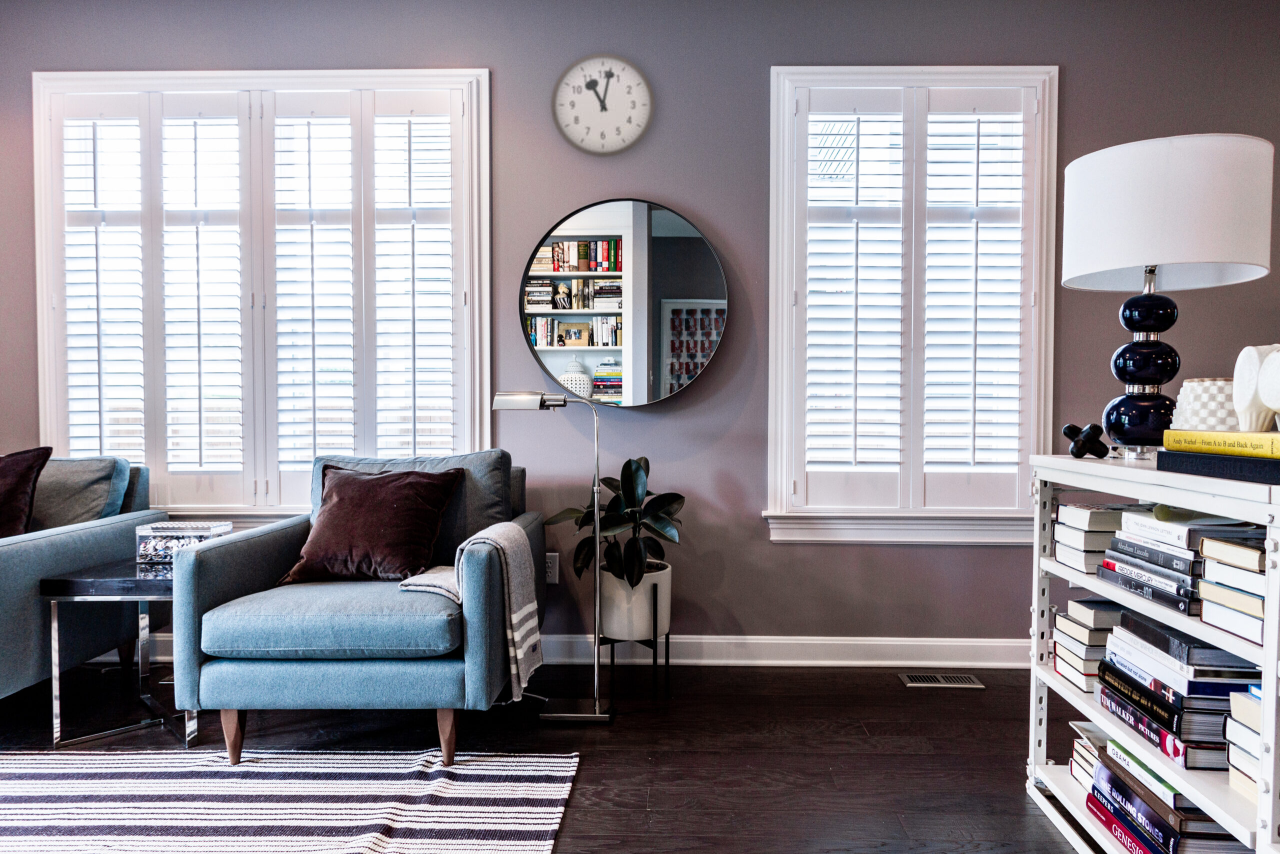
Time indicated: 11h02
